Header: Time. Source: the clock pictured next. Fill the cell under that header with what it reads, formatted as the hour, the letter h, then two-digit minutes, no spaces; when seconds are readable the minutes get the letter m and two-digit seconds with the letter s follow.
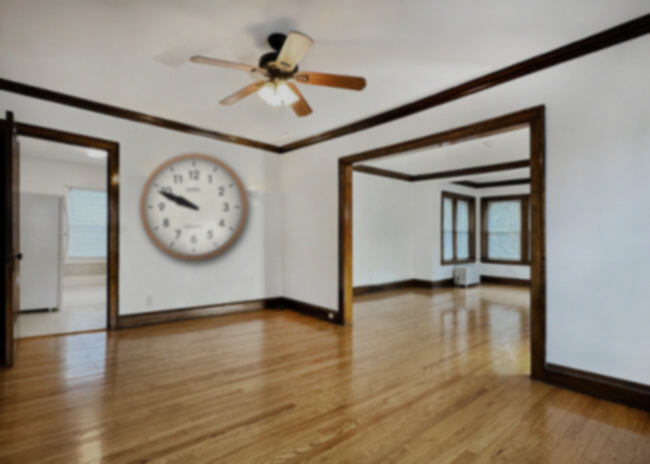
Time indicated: 9h49
